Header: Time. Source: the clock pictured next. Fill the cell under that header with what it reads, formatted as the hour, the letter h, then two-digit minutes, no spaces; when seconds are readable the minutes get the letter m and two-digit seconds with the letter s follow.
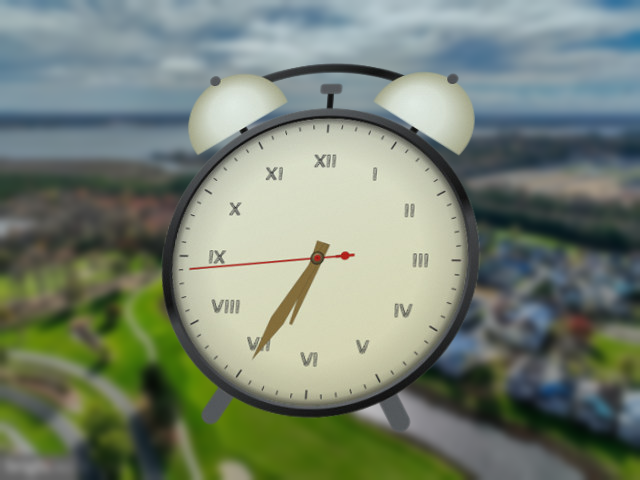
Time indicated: 6h34m44s
